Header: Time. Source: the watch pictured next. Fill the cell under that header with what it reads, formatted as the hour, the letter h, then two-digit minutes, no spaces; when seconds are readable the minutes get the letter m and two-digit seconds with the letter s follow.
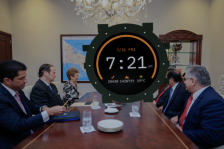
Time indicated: 7h21
